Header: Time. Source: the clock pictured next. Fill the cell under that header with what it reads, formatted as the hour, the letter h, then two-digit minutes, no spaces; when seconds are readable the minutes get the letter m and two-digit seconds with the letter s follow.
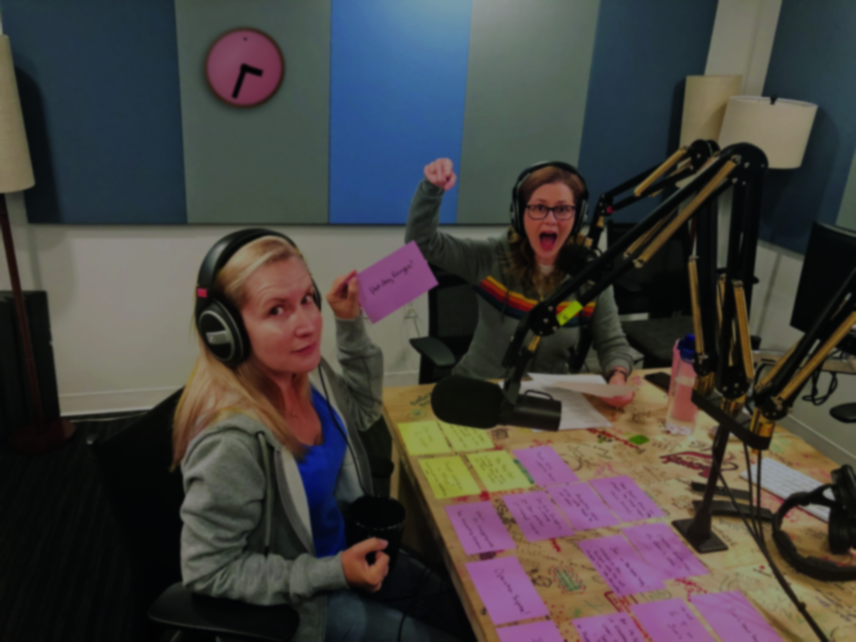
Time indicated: 3h33
